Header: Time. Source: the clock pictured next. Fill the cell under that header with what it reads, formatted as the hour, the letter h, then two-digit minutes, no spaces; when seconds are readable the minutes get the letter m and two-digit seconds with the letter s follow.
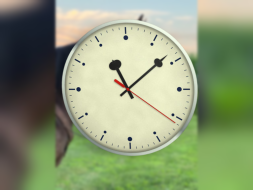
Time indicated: 11h08m21s
